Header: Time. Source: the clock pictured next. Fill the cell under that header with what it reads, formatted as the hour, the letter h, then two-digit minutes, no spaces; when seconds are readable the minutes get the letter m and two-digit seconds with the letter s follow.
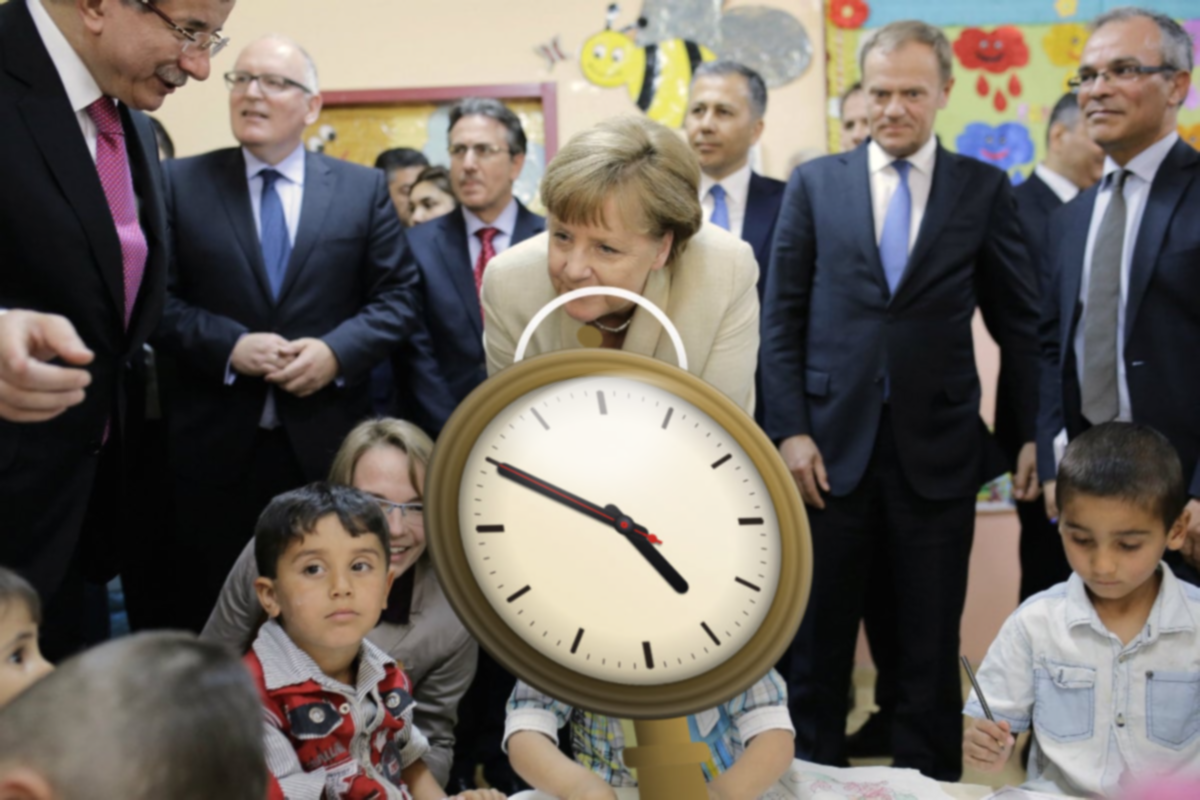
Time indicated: 4h49m50s
